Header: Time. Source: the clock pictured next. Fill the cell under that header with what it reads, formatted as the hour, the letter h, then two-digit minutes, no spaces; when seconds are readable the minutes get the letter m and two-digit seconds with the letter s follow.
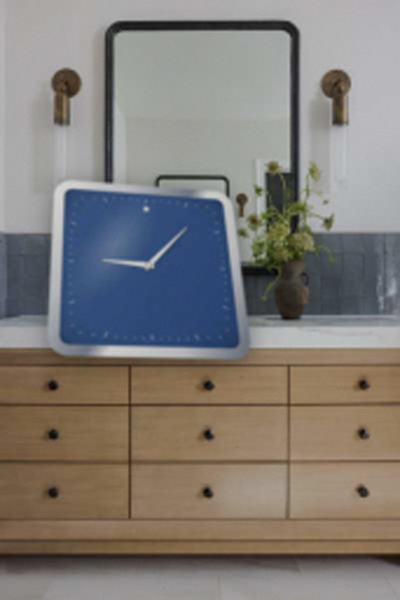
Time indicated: 9h07
